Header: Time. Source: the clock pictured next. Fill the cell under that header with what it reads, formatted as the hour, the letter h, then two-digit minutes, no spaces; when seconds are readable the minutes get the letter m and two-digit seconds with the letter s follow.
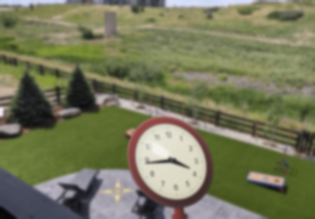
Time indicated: 3h44
